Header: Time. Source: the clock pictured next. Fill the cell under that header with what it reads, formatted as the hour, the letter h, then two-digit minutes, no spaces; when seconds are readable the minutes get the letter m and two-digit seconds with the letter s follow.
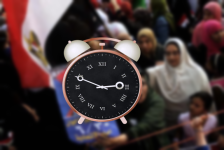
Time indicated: 2h49
